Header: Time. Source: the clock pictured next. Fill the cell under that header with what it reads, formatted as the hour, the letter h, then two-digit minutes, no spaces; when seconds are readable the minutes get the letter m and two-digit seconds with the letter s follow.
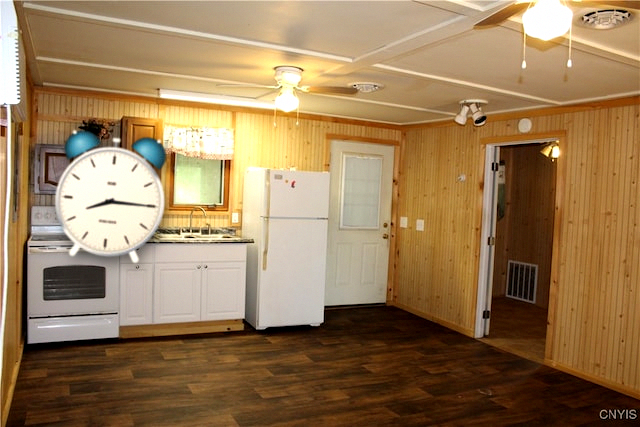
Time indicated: 8h15
